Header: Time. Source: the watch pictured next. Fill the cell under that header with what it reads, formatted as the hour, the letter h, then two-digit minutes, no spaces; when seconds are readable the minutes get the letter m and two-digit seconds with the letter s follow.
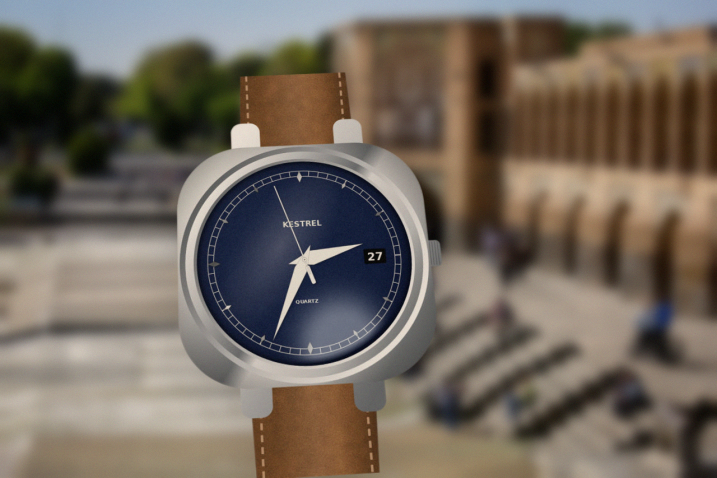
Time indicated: 2h33m57s
